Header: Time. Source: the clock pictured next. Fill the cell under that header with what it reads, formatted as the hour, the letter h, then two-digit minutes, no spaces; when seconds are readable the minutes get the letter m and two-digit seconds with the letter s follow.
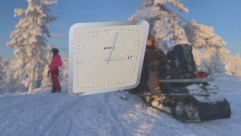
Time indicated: 3h02
